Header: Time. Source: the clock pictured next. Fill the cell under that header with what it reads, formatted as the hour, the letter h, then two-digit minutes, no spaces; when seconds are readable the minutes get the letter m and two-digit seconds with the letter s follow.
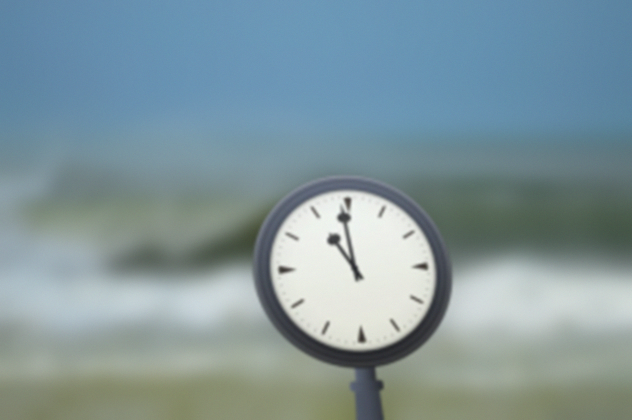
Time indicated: 10h59
